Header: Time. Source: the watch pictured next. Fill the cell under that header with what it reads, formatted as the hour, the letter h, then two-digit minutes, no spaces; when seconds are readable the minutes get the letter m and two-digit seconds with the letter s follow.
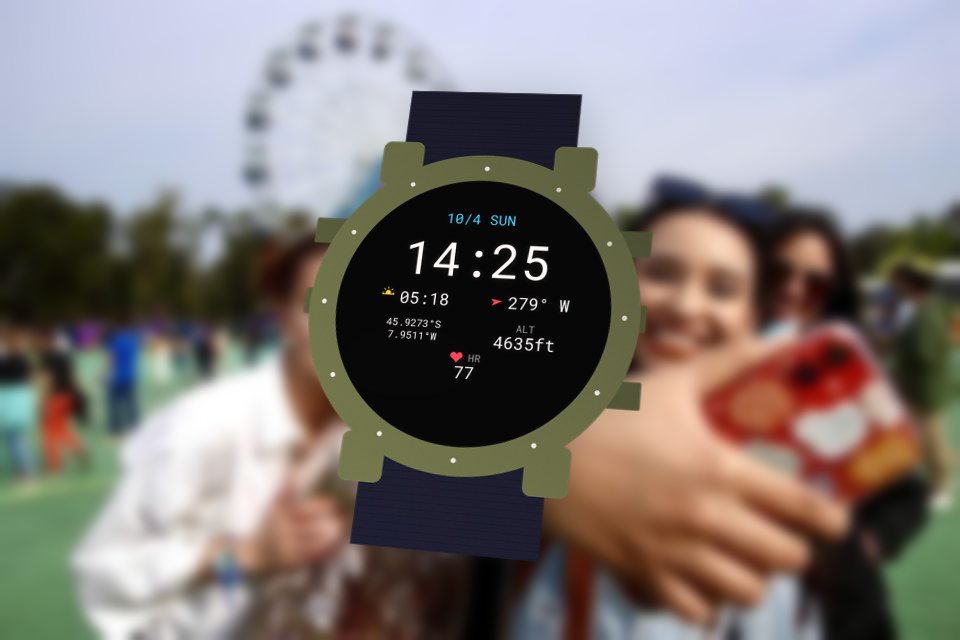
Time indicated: 14h25
